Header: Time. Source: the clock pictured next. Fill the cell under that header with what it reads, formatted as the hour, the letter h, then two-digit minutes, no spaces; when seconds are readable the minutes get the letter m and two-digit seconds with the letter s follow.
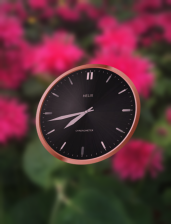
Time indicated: 7h43
